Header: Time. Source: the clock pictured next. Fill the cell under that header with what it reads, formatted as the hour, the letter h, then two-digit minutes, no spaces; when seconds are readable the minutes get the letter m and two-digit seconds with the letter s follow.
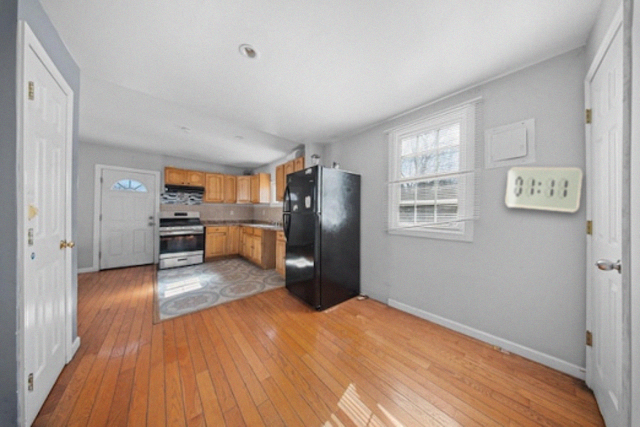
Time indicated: 1h11
